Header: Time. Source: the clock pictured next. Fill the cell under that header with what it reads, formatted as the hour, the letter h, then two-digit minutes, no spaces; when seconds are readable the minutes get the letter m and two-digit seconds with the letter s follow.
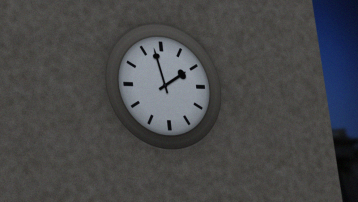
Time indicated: 1h58
